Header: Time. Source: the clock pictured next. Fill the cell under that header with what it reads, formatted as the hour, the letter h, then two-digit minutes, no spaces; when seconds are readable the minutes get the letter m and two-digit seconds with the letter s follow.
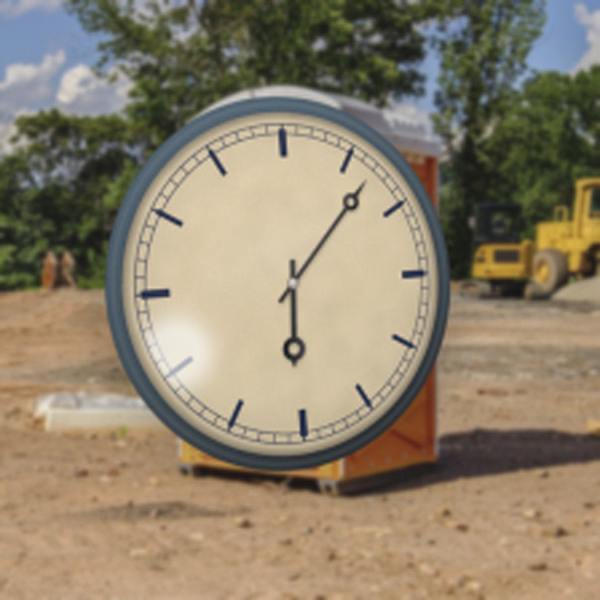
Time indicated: 6h07
